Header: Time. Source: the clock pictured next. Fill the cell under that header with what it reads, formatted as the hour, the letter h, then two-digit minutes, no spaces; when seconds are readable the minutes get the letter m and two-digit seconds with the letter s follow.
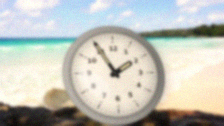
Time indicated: 1h55
